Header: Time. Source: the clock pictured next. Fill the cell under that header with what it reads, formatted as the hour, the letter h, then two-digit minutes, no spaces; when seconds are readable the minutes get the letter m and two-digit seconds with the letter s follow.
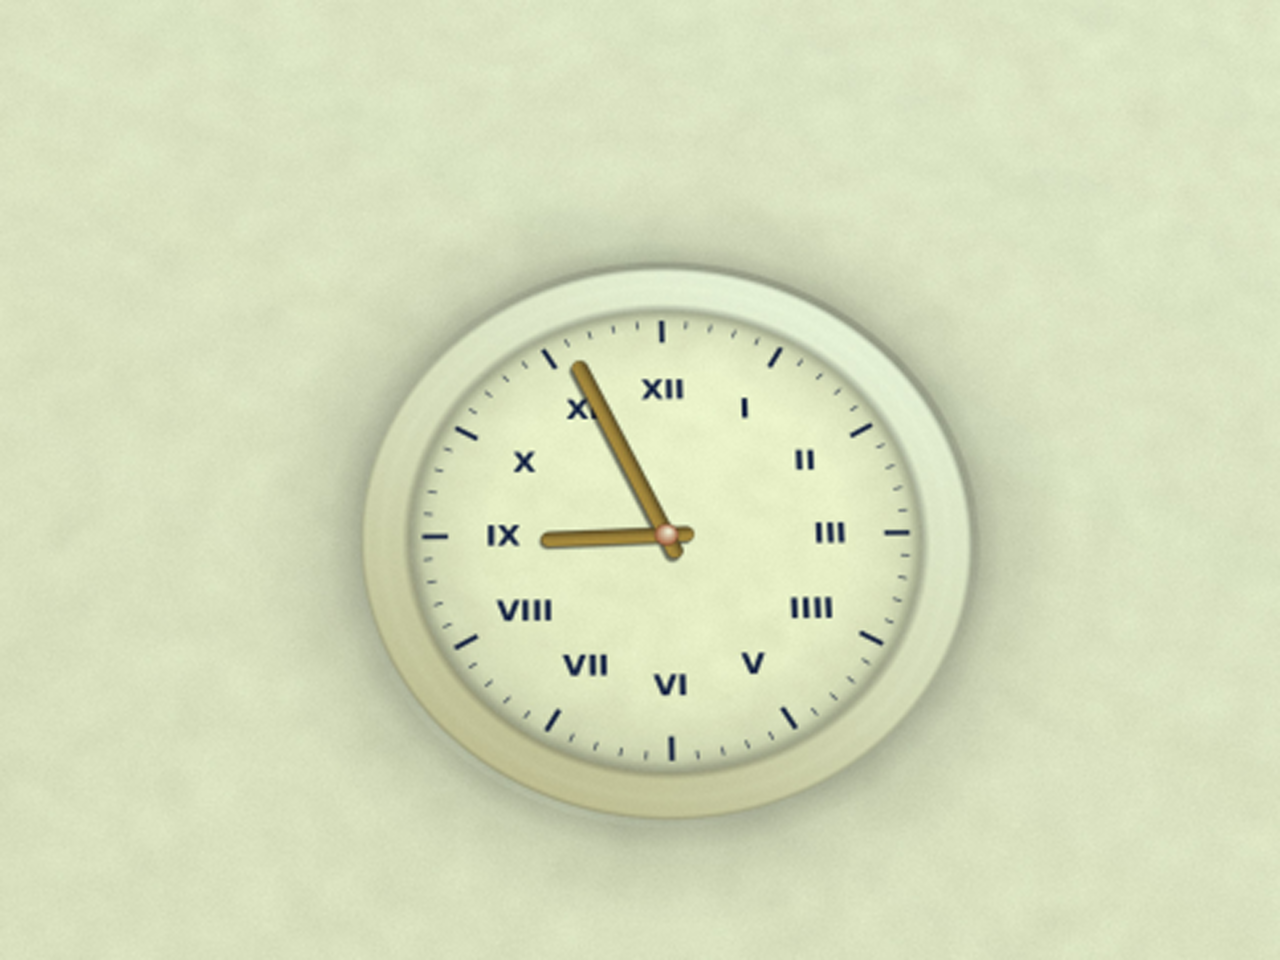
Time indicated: 8h56
